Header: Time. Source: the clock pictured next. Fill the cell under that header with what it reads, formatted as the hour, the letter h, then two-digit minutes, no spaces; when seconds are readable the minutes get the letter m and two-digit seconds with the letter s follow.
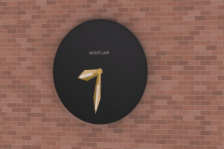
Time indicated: 8h31
